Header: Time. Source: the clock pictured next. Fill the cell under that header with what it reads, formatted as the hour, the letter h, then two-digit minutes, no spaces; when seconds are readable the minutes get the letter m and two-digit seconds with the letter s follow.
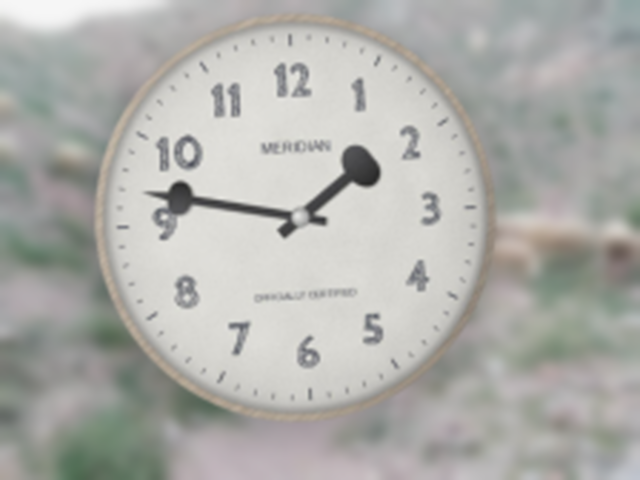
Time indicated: 1h47
